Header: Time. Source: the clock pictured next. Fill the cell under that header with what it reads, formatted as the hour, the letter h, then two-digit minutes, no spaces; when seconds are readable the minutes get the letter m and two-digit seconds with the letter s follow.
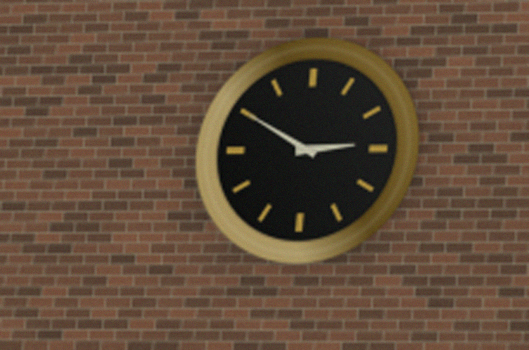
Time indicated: 2h50
